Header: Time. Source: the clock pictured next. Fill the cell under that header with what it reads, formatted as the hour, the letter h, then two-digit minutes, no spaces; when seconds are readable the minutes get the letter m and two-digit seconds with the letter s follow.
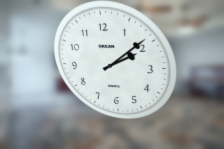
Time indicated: 2h09
